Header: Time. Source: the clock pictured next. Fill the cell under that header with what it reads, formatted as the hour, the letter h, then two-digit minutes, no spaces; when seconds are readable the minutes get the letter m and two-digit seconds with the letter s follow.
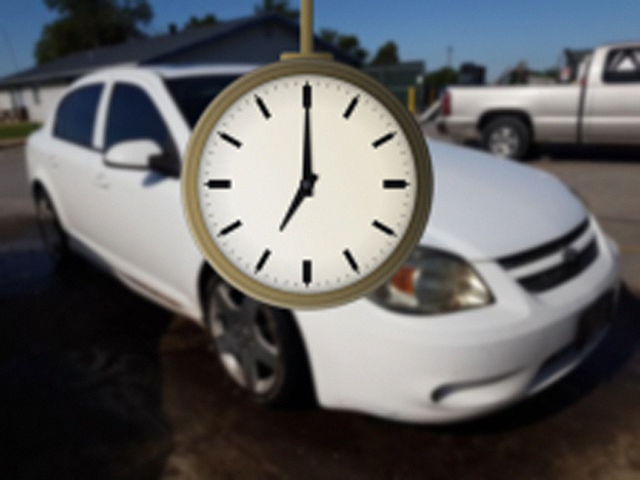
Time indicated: 7h00
